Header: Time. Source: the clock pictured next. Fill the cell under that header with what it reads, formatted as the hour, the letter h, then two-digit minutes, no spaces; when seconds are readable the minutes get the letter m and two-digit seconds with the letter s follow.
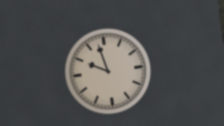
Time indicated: 9h58
